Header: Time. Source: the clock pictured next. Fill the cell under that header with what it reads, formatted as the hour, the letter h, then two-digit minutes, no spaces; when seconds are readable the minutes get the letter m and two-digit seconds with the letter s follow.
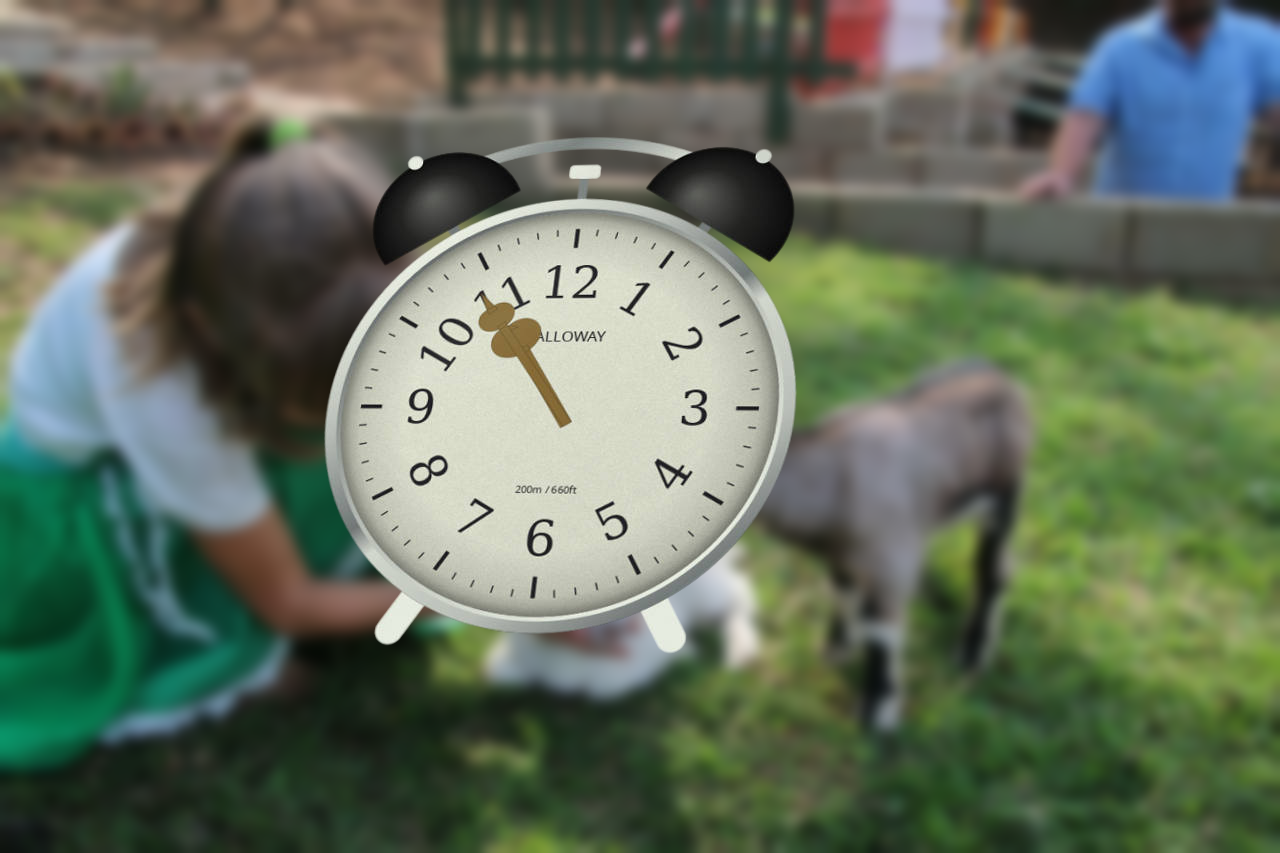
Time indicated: 10h54
